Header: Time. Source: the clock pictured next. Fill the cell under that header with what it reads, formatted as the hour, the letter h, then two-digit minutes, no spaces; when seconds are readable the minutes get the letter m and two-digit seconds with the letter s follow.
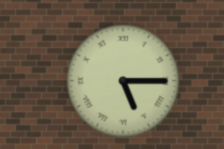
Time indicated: 5h15
